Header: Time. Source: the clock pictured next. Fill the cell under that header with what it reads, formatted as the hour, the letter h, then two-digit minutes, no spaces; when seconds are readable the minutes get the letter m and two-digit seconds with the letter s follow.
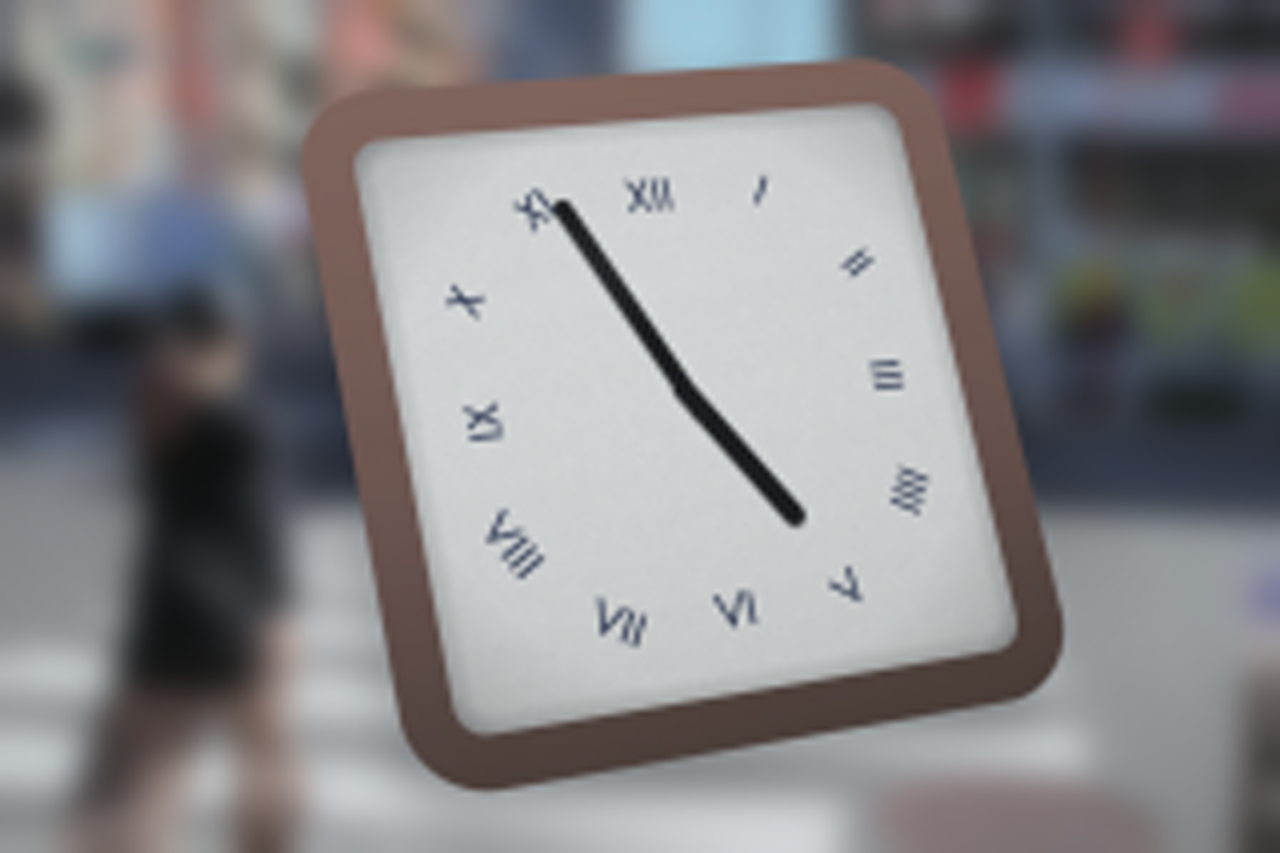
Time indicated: 4h56
